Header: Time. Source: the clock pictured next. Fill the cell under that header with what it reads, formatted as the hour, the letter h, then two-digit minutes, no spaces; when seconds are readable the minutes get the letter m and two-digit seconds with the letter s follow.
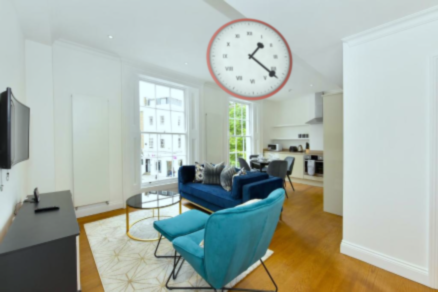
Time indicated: 1h22
